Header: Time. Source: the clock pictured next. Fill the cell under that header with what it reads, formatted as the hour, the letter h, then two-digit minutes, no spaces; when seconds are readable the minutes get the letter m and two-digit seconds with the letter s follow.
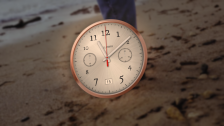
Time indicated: 11h09
